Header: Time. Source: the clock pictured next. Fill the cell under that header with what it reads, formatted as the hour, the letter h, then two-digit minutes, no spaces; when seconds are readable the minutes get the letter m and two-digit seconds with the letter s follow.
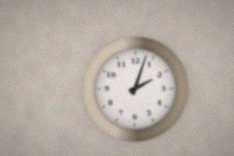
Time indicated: 2h03
